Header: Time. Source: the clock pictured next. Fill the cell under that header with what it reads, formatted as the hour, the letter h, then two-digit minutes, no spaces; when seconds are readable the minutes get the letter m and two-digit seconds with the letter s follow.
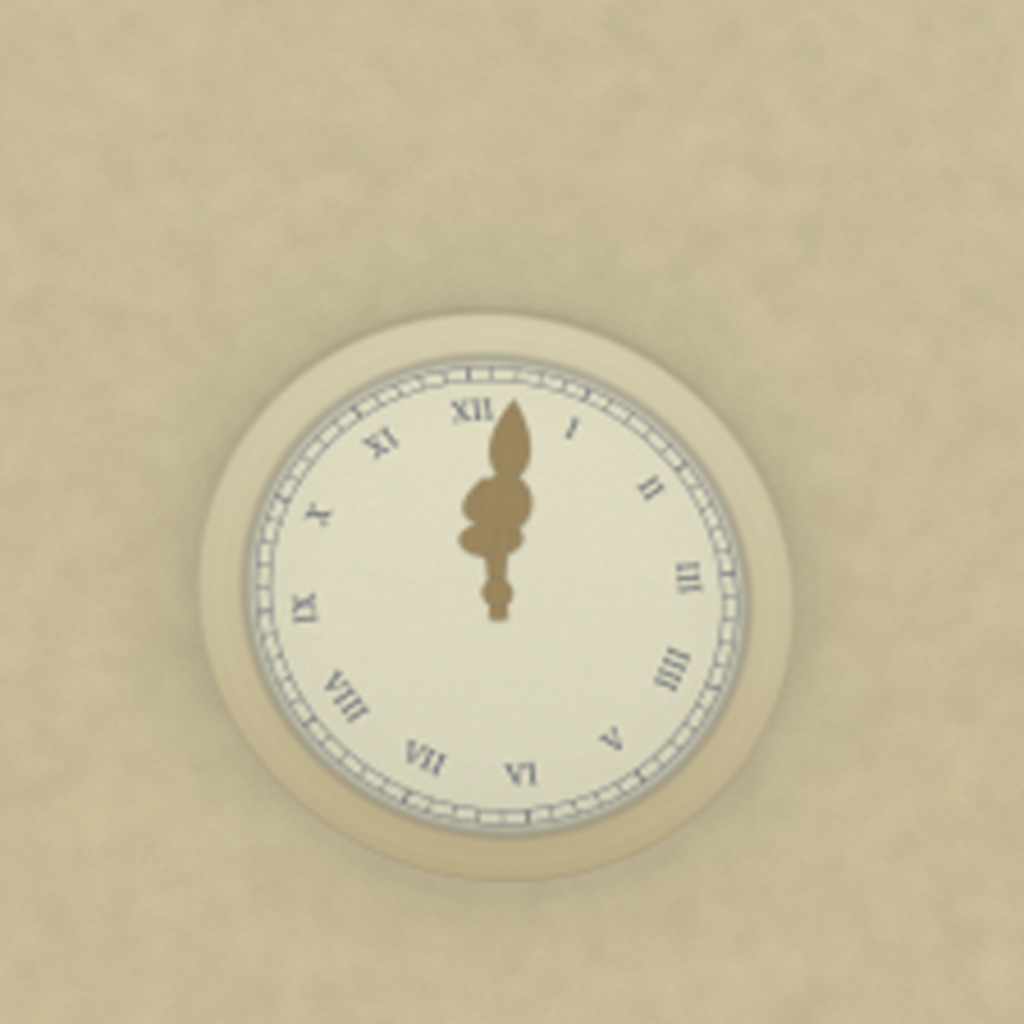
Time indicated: 12h02
